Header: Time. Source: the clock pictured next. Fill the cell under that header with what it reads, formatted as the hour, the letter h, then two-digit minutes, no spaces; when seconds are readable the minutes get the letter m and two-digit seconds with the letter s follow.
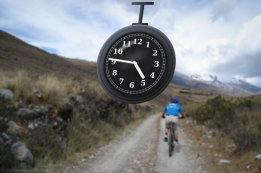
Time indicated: 4h46
